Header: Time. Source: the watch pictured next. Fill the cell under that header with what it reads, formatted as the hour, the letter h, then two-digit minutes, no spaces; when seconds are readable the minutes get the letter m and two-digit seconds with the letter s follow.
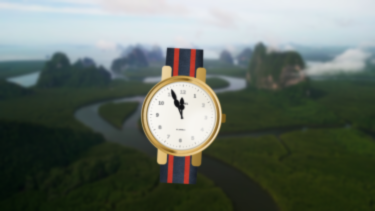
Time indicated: 11h56
